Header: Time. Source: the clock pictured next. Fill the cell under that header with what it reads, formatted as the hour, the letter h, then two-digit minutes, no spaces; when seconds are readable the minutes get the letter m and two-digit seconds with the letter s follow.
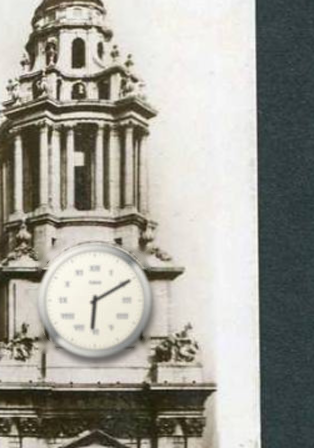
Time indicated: 6h10
